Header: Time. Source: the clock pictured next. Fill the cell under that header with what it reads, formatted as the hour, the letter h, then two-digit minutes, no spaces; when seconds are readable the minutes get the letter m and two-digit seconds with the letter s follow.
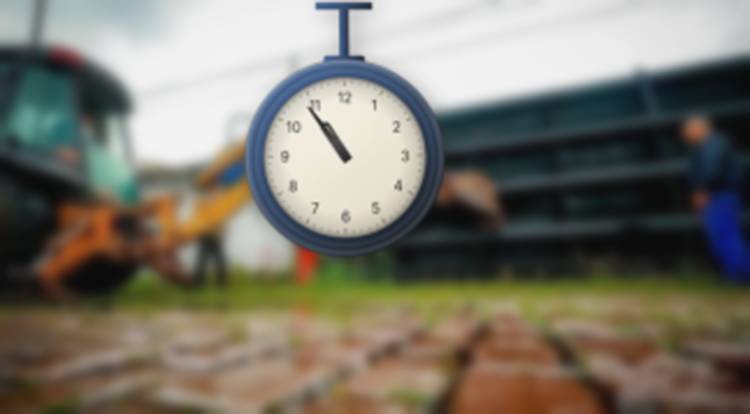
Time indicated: 10h54
